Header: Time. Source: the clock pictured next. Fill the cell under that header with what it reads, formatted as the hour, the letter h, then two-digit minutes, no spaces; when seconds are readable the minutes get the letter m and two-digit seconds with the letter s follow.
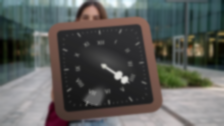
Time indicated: 4h22
